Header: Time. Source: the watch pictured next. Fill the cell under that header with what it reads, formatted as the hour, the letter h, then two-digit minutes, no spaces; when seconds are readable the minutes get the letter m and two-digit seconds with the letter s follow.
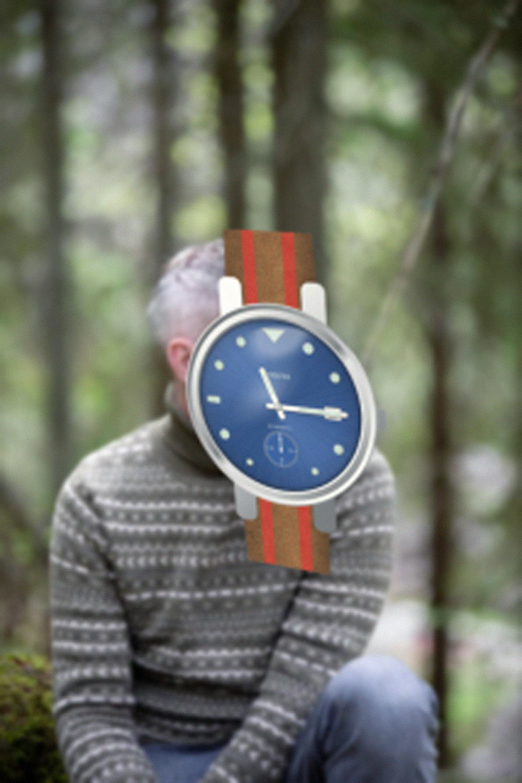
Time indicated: 11h15
